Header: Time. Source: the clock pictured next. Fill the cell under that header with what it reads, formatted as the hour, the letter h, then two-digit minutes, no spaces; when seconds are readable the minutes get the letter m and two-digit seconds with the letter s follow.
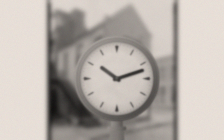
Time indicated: 10h12
